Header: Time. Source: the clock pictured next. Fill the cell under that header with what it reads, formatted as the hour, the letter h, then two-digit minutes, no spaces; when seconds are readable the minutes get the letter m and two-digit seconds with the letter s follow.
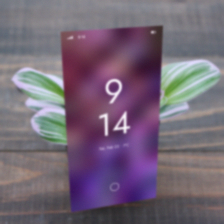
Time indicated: 9h14
